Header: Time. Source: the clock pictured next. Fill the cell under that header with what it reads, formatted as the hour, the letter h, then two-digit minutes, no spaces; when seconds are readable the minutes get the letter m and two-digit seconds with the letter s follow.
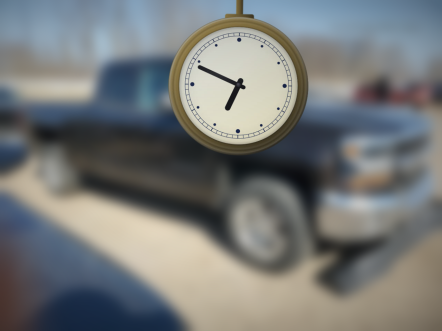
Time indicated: 6h49
